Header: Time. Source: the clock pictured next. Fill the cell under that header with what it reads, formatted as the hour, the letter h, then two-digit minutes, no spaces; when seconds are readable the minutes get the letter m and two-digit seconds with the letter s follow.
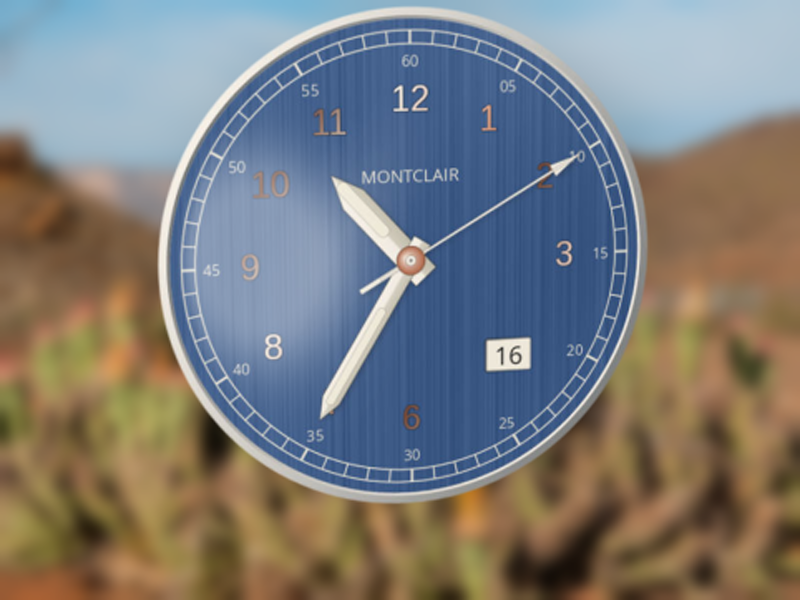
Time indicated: 10h35m10s
